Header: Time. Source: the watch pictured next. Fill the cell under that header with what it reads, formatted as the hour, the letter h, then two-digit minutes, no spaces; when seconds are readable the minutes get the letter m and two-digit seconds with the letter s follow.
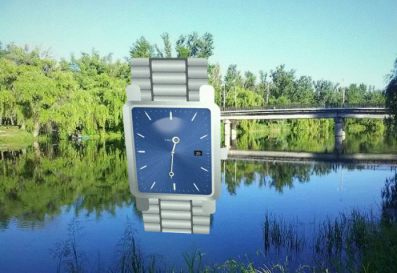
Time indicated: 12h31
